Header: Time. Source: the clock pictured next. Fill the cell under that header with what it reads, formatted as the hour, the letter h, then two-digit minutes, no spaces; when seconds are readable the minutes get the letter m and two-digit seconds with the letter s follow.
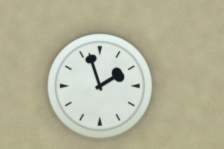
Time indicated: 1h57
